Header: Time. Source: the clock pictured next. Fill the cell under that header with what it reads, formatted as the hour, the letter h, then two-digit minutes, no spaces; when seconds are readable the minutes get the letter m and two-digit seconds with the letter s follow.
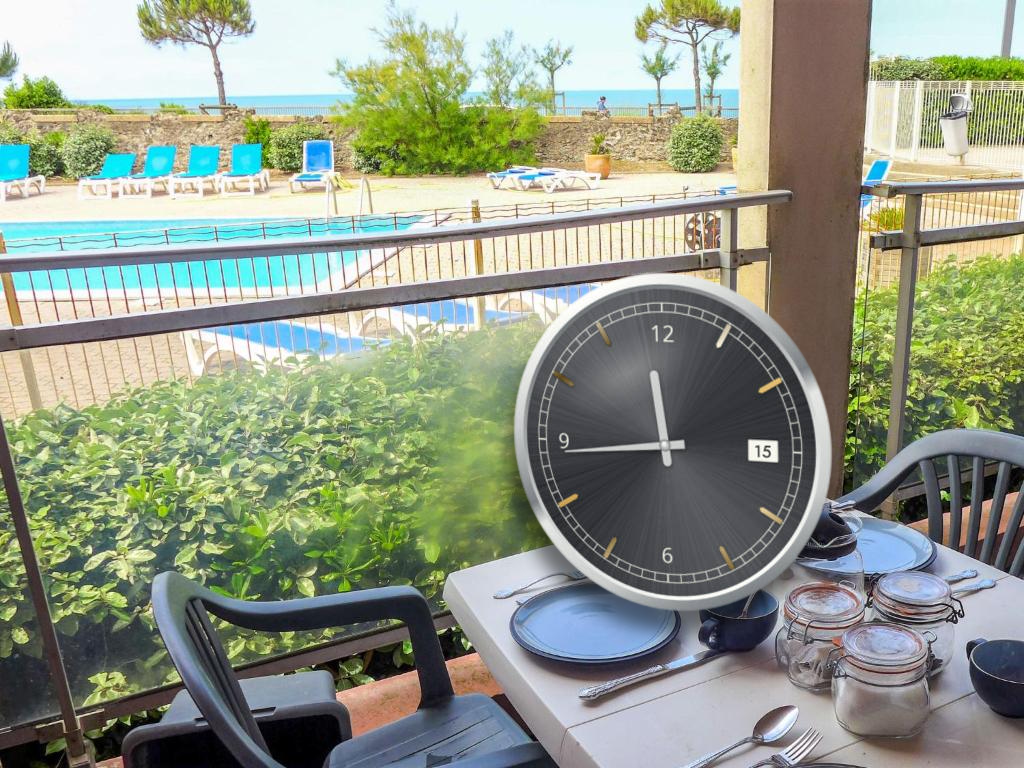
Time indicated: 11h44
